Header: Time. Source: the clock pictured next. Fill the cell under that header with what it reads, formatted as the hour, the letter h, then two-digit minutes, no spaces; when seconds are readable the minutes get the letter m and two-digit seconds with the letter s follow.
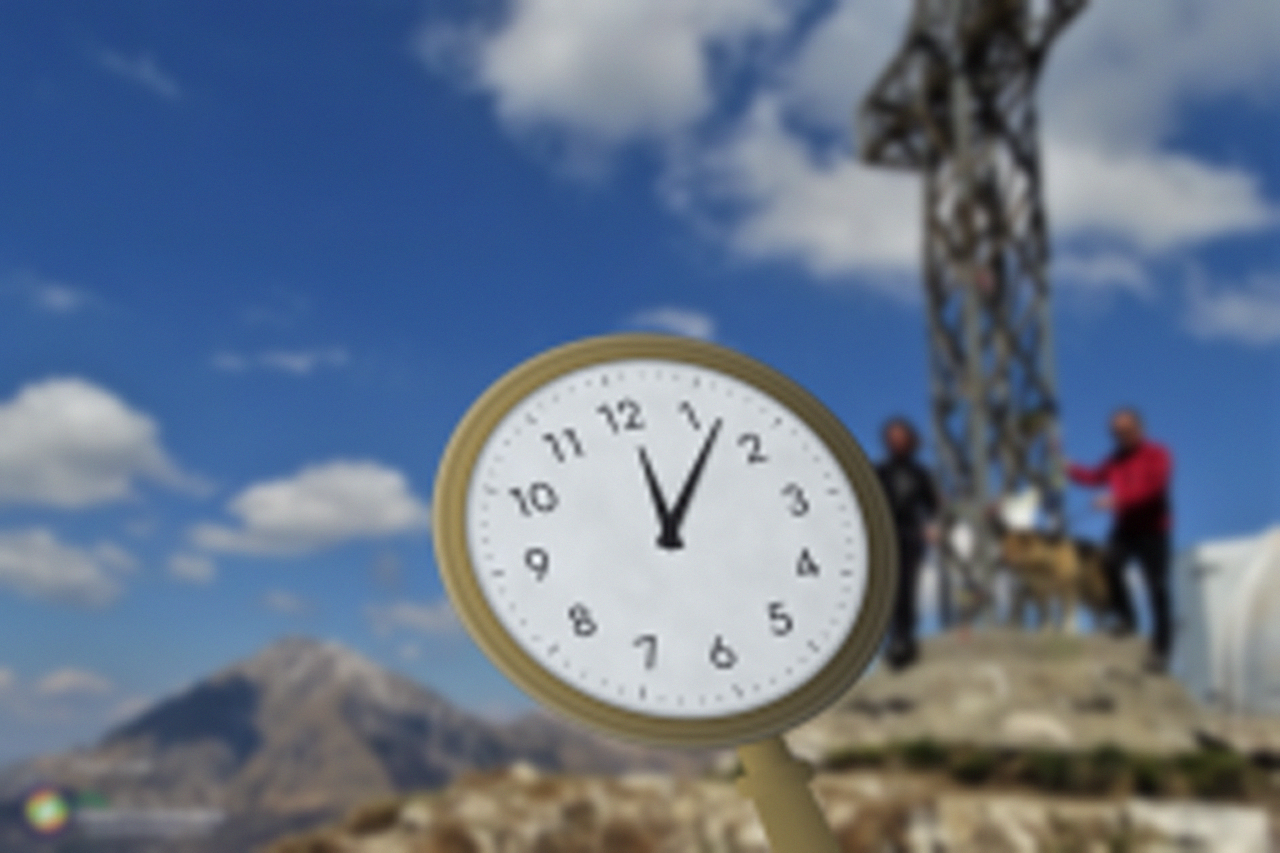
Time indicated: 12h07
